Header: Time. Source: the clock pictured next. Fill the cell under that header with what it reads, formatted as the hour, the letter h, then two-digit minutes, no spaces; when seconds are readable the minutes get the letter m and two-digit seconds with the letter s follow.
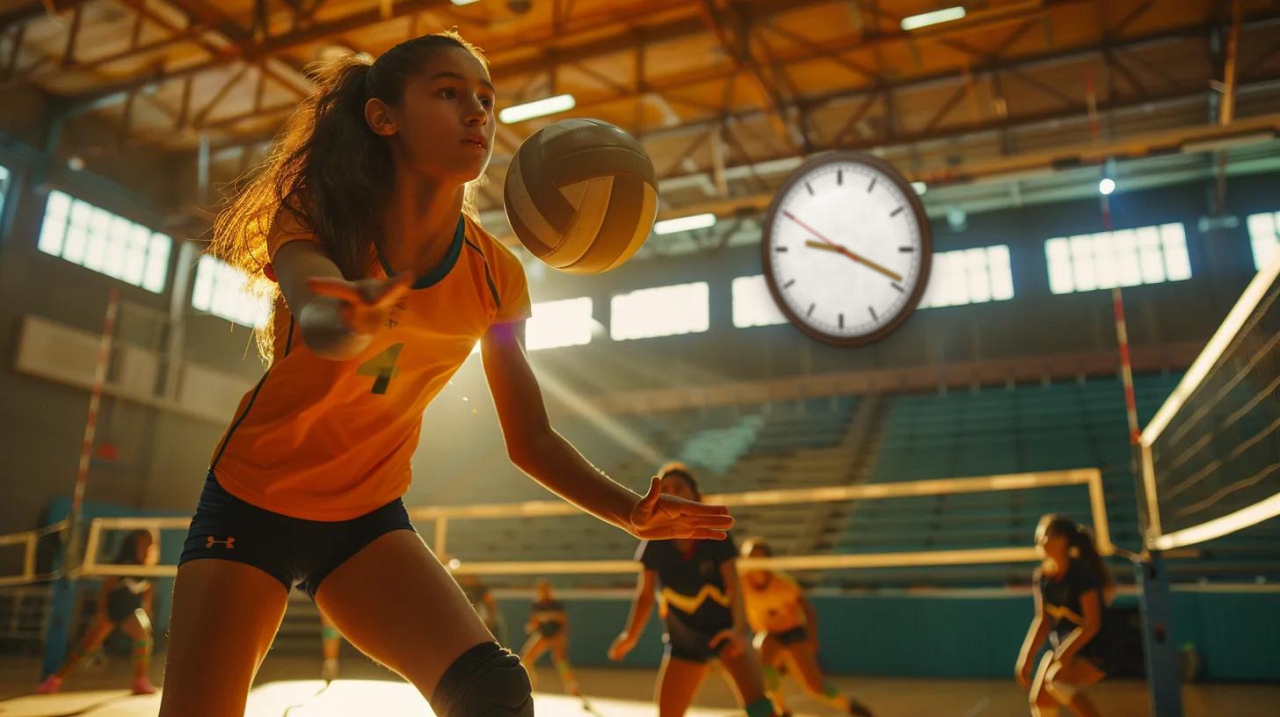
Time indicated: 9h18m50s
